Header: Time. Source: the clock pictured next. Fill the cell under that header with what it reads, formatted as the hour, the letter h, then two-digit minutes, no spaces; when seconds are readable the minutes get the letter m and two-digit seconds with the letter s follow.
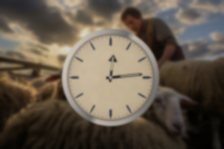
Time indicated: 12h14
